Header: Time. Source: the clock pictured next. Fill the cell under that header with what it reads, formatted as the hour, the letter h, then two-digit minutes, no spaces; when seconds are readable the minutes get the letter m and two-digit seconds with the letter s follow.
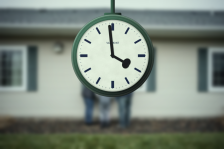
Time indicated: 3h59
